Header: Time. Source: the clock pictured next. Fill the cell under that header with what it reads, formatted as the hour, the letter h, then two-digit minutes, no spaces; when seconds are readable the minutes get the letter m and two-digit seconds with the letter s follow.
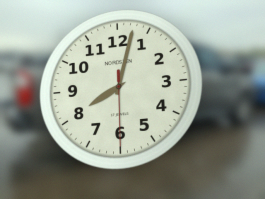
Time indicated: 8h02m30s
